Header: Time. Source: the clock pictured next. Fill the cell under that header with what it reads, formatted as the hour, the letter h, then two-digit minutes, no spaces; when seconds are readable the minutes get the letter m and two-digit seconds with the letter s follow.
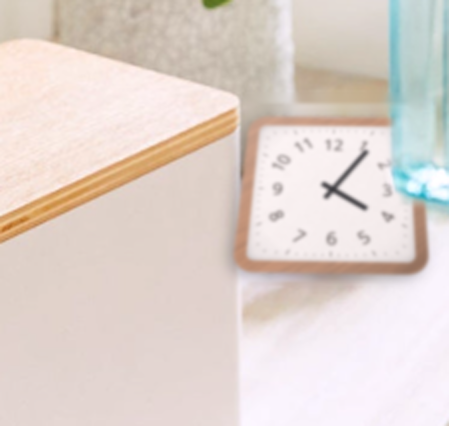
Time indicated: 4h06
